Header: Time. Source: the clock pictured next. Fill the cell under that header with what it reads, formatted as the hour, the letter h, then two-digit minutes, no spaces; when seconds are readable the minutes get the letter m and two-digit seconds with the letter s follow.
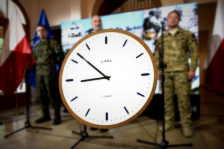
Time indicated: 8h52
